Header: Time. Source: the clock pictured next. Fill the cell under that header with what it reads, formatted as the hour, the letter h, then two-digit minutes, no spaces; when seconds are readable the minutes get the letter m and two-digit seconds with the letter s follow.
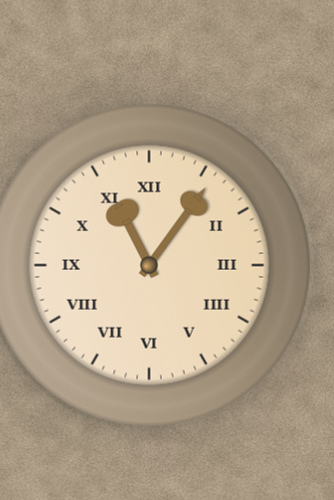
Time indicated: 11h06
